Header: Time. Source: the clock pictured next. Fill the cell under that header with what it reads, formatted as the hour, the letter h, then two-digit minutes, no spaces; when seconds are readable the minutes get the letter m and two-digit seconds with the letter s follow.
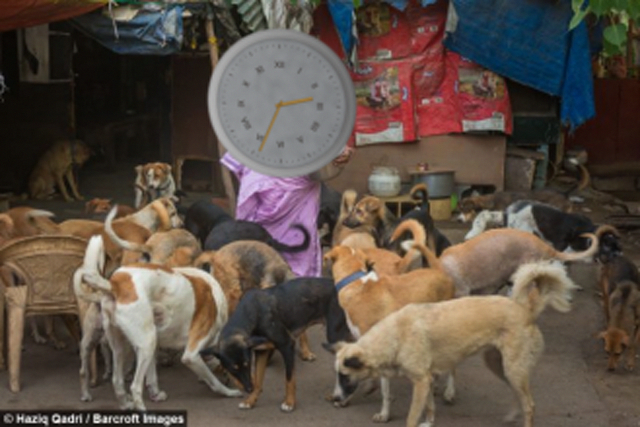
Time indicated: 2h34
